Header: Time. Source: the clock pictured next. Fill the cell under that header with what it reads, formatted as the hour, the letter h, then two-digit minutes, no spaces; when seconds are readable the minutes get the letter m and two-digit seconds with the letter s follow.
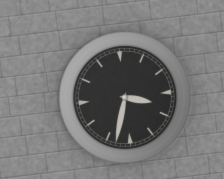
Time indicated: 3h33
